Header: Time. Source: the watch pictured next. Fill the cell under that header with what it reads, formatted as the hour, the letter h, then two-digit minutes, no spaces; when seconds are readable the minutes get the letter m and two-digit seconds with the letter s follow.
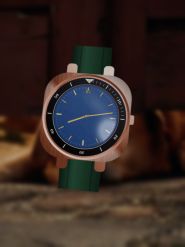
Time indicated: 8h13
